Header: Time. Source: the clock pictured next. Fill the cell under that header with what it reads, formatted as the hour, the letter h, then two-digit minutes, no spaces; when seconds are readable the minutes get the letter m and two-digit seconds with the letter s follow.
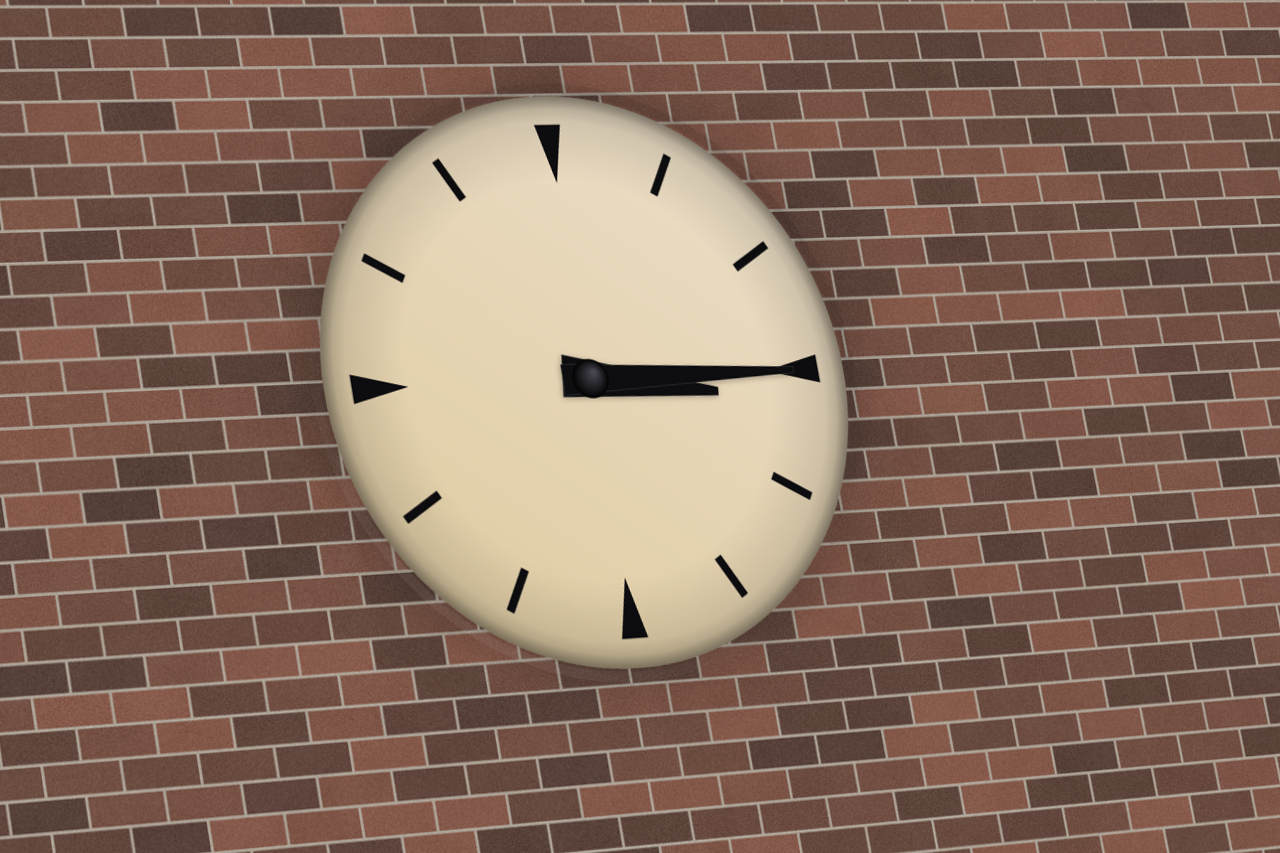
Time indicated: 3h15
